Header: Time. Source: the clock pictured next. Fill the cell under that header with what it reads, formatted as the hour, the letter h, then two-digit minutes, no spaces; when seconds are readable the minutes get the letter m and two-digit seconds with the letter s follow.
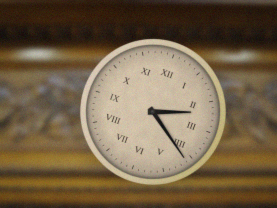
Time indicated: 2h21
